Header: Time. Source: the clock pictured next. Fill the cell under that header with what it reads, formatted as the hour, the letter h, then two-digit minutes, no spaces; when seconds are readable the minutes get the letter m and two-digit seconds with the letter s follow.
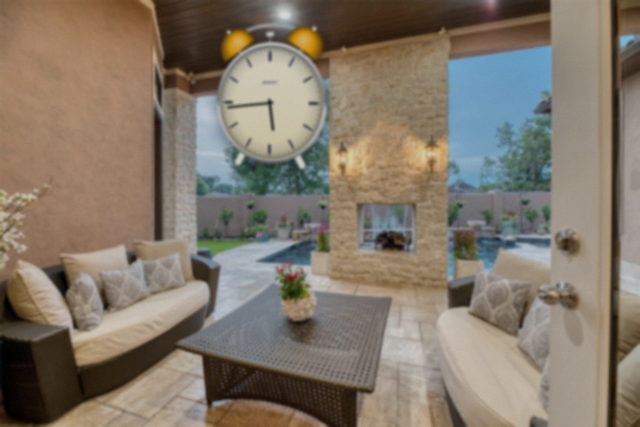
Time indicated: 5h44
